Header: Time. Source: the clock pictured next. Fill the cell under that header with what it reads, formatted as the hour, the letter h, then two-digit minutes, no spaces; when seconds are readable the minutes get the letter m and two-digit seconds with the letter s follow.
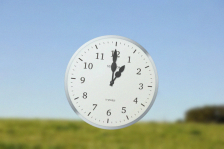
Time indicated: 1h00
